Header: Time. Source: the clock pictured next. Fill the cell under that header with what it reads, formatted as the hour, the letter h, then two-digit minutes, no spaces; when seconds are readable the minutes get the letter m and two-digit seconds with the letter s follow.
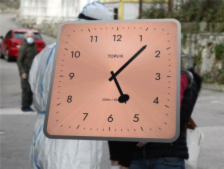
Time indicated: 5h07
